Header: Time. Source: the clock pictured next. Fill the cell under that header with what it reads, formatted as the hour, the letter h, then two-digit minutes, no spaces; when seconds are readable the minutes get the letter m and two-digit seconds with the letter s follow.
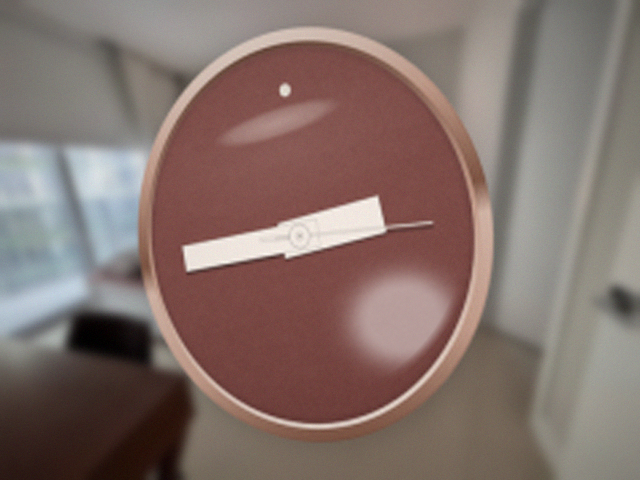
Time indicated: 2h44m15s
